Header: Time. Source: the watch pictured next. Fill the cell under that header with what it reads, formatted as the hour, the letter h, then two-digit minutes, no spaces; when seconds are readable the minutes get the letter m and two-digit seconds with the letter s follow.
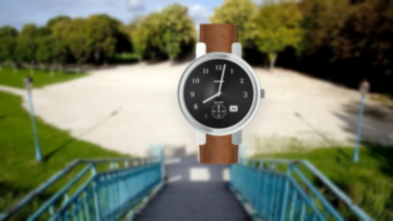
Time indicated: 8h02
